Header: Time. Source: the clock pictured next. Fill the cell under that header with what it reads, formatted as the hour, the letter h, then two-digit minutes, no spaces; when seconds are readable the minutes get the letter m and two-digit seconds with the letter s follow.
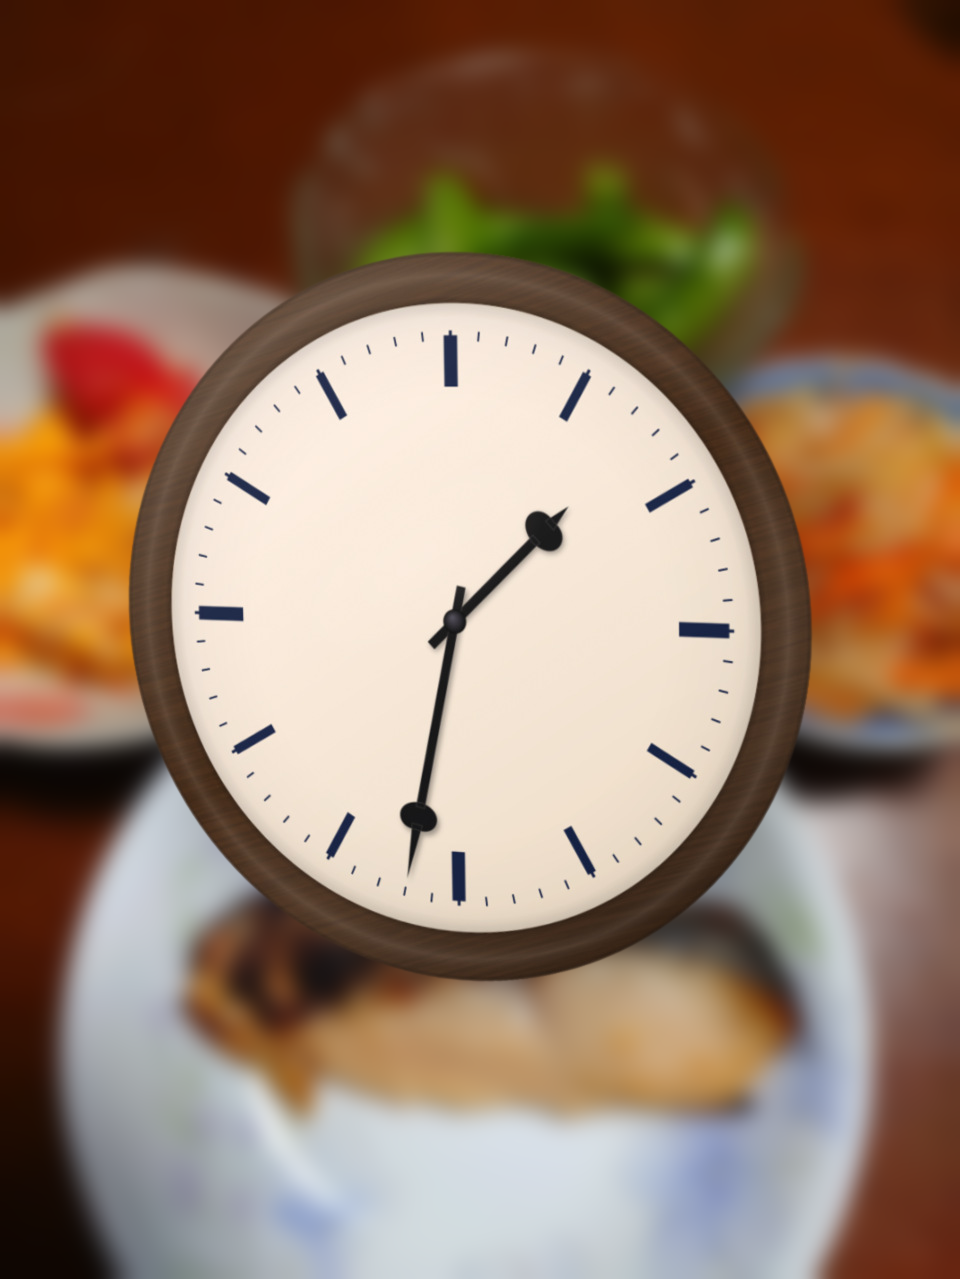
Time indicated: 1h32
